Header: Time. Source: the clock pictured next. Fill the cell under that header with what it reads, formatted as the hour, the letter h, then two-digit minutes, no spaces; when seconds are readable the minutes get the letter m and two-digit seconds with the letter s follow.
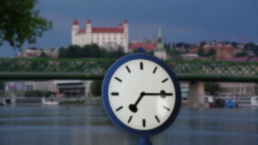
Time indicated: 7h15
